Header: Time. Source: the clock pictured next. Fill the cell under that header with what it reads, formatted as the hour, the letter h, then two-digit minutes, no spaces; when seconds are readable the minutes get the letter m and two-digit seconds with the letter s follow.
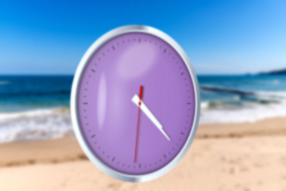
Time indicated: 4h22m31s
